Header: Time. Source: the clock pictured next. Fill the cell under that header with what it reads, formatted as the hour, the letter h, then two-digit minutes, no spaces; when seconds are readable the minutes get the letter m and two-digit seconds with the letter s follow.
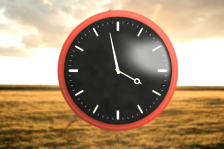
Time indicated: 3h58
